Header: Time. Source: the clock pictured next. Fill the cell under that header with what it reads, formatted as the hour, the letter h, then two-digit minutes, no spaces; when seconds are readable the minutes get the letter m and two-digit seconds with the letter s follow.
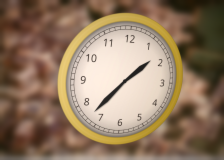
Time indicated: 1h37
